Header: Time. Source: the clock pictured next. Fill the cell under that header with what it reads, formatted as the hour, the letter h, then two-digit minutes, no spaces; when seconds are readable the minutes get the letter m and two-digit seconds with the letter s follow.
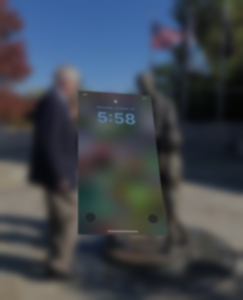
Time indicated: 5h58
